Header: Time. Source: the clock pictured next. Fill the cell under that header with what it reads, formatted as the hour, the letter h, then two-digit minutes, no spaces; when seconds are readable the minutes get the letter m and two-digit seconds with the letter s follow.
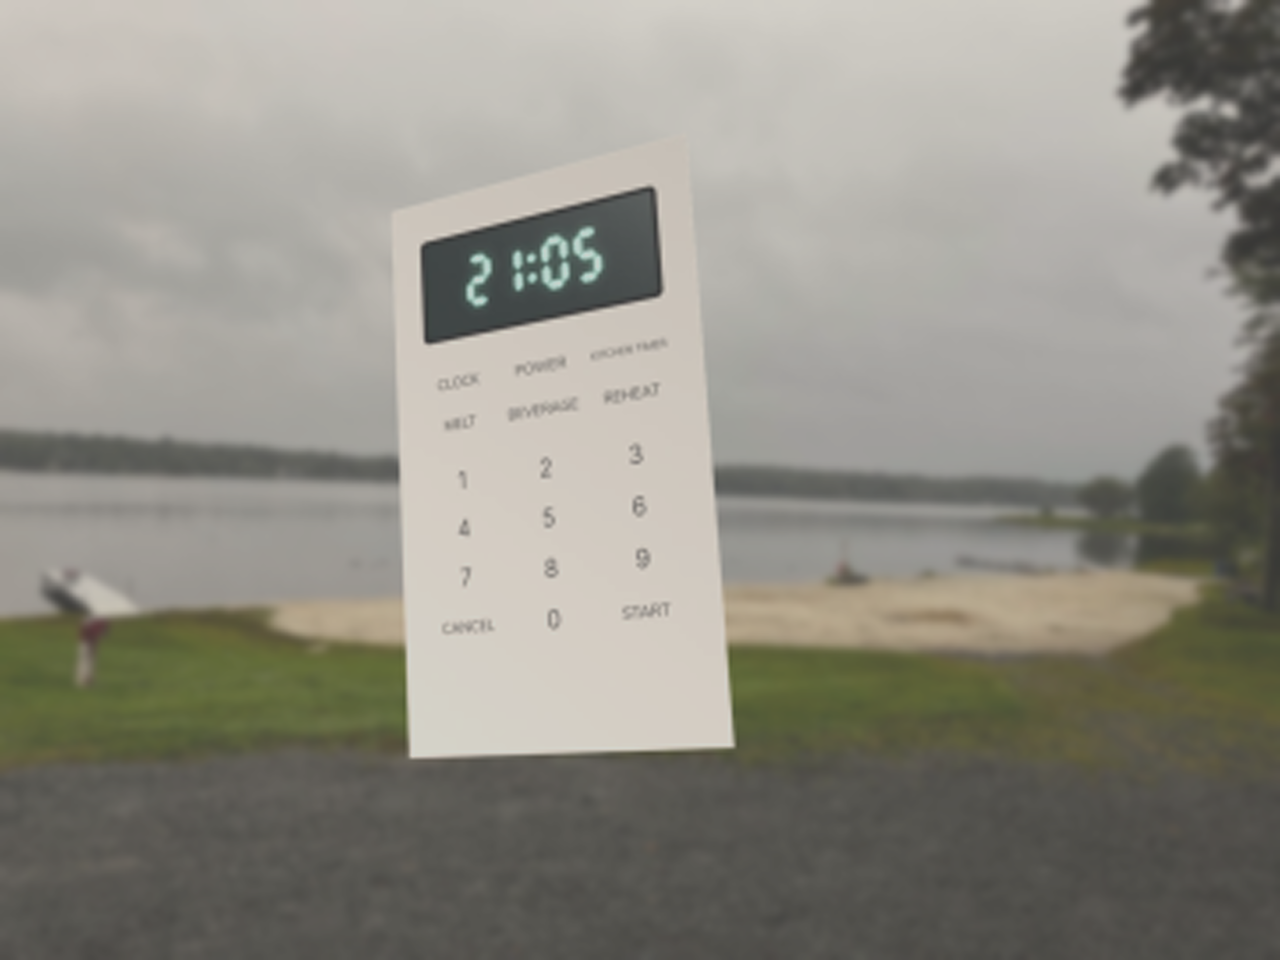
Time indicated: 21h05
